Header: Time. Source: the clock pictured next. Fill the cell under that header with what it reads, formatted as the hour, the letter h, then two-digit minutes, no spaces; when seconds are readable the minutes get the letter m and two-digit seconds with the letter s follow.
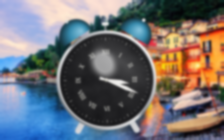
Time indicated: 3h19
